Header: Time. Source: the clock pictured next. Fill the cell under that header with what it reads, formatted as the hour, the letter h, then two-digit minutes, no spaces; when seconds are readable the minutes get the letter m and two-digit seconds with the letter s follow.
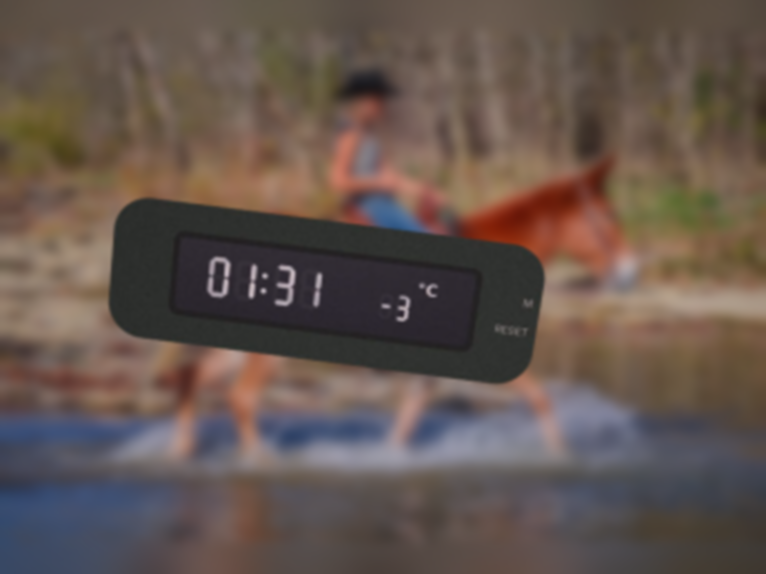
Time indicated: 1h31
